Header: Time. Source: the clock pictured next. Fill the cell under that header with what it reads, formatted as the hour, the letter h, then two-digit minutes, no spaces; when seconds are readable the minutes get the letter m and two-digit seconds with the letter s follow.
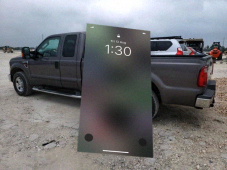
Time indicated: 1h30
